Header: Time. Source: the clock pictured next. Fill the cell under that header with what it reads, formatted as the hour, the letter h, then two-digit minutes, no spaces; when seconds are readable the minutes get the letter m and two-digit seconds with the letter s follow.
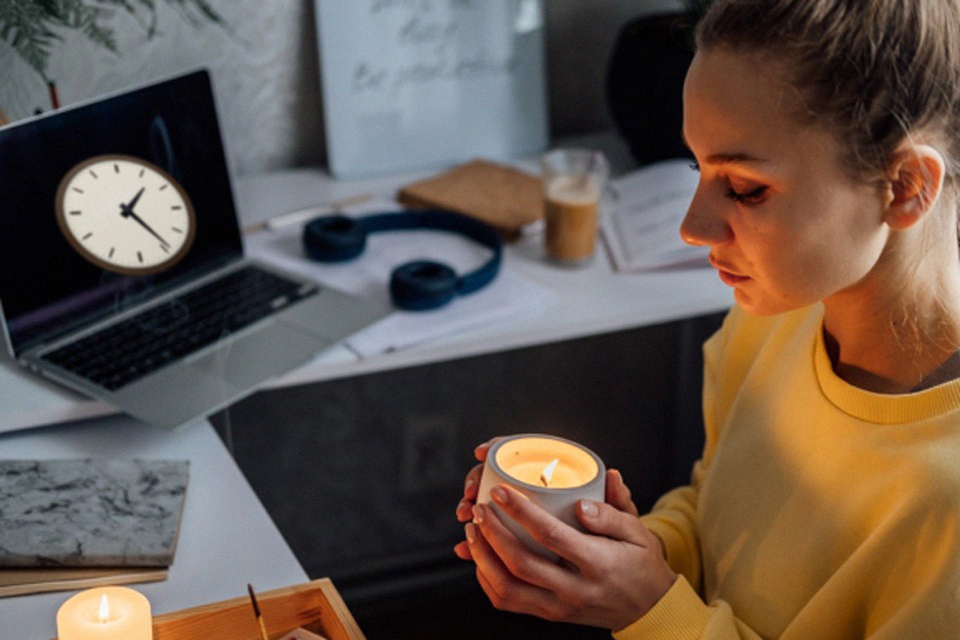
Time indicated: 1h24
